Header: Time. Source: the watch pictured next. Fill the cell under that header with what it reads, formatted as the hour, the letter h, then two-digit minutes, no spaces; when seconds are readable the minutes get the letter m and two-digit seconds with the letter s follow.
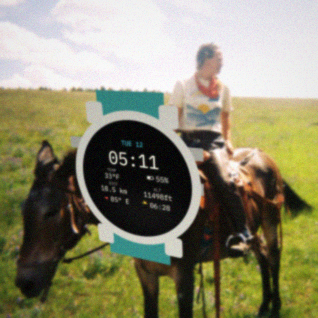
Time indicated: 5h11
